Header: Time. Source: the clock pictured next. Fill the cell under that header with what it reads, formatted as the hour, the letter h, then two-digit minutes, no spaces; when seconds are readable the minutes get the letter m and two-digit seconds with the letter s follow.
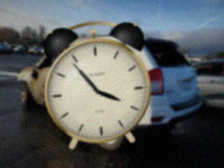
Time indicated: 3h54
